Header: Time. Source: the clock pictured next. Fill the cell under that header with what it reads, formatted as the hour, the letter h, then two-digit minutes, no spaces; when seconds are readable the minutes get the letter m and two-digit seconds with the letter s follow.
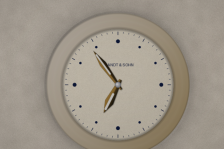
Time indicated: 6h54
